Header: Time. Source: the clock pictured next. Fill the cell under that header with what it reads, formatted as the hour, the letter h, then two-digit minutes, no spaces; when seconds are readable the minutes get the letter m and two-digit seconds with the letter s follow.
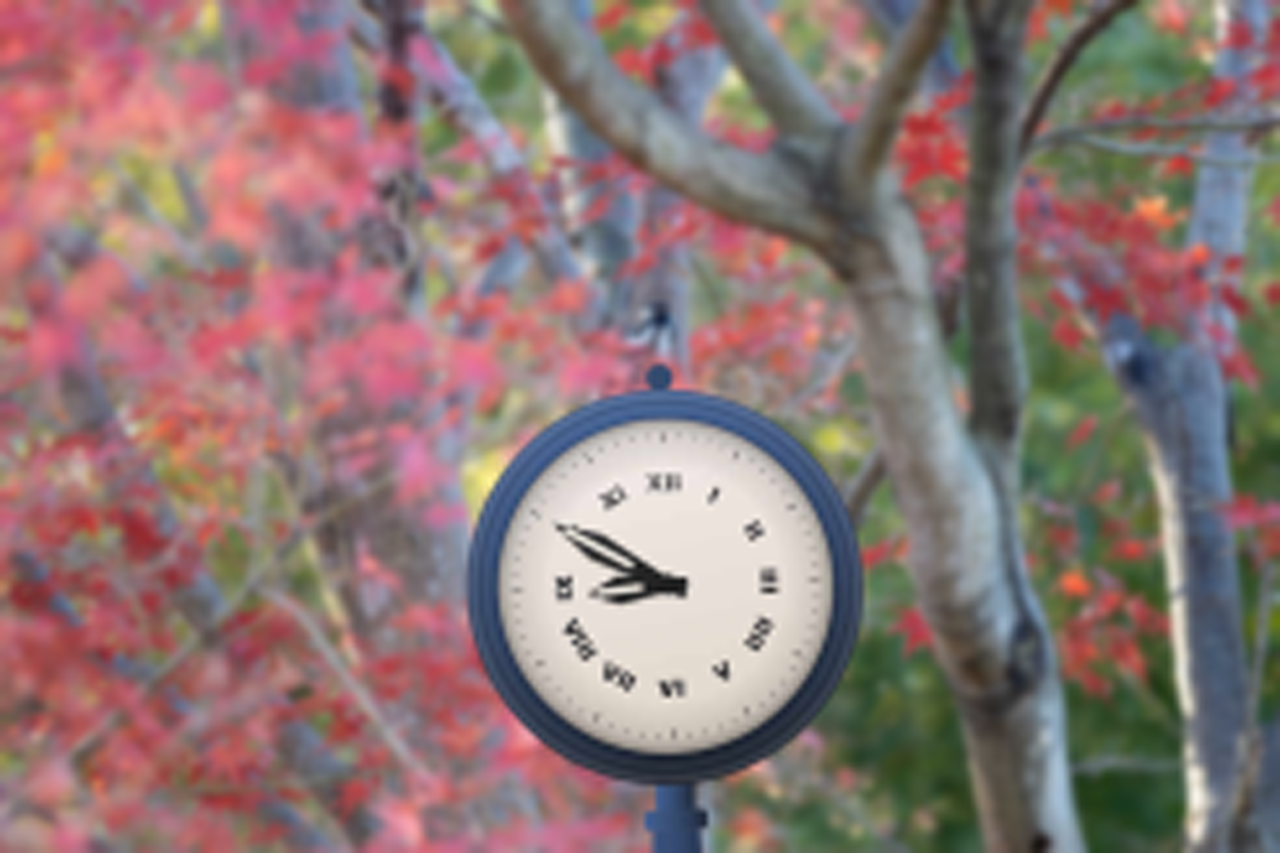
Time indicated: 8h50
